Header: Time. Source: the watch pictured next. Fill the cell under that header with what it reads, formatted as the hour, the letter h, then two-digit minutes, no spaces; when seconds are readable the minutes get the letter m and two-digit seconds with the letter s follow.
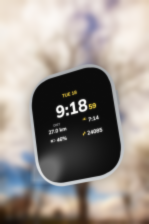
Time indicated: 9h18
